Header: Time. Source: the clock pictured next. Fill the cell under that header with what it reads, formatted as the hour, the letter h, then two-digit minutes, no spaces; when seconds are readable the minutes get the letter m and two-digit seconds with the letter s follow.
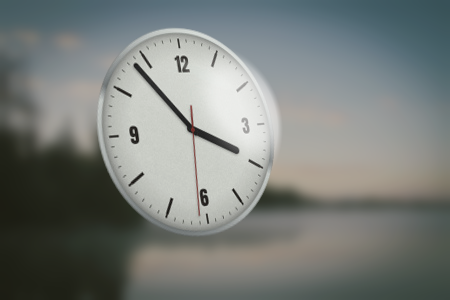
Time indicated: 3h53m31s
